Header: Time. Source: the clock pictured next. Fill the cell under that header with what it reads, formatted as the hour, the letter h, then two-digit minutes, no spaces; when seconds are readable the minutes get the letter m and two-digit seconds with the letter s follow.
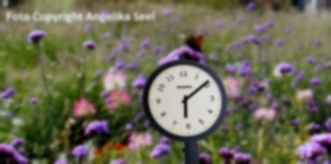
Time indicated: 6h09
